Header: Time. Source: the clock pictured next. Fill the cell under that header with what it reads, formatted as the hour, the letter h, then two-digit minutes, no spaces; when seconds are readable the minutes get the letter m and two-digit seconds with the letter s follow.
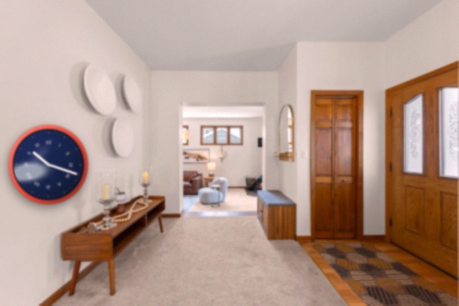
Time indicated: 10h18
